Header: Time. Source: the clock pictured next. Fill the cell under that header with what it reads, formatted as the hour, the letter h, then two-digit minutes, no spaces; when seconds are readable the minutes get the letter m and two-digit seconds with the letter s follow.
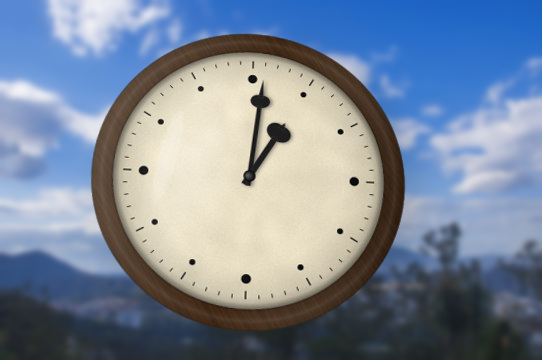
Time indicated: 1h01
